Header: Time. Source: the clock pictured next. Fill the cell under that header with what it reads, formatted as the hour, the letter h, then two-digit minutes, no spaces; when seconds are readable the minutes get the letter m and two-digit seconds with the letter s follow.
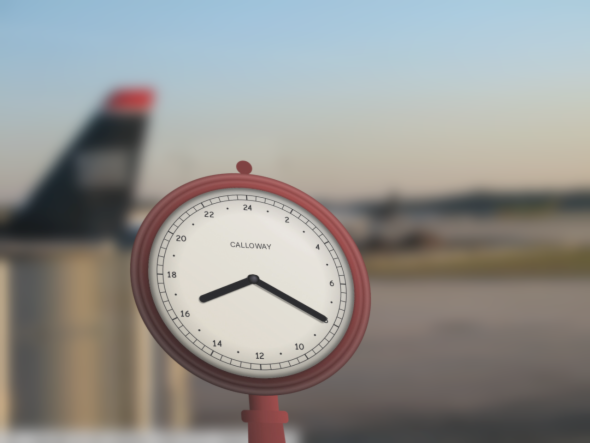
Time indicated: 16h20
